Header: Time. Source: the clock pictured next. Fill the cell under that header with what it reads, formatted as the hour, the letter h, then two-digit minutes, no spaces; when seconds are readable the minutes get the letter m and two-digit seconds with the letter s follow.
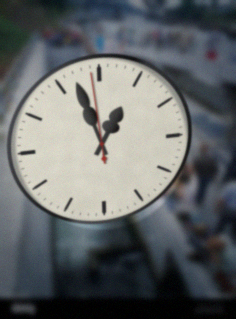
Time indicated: 12h56m59s
